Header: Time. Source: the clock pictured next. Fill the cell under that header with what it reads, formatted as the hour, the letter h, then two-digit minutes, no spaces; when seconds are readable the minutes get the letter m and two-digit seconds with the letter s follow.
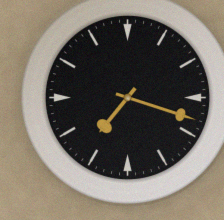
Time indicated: 7h18
